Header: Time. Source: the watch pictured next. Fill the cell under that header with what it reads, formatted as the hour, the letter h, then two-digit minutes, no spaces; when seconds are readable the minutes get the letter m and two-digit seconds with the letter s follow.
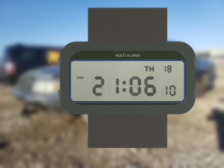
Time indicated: 21h06m10s
